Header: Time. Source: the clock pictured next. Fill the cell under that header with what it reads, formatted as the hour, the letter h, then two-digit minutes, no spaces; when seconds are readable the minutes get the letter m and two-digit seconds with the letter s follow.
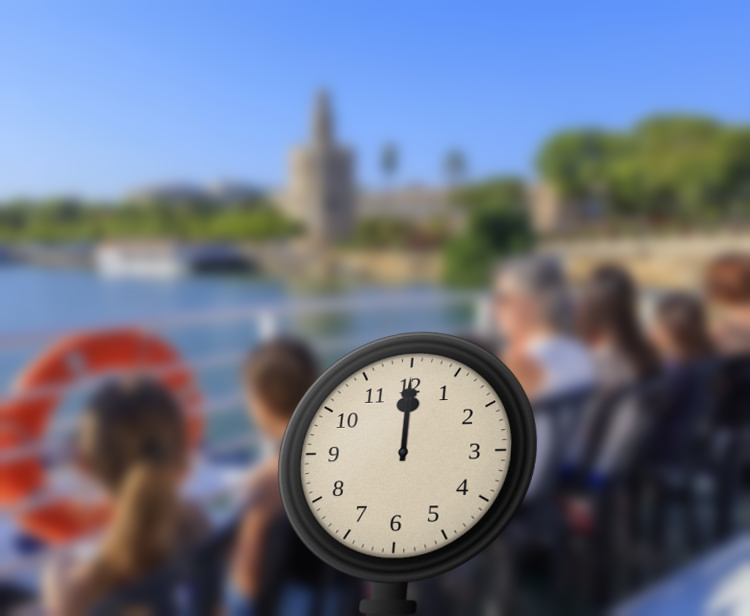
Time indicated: 12h00
